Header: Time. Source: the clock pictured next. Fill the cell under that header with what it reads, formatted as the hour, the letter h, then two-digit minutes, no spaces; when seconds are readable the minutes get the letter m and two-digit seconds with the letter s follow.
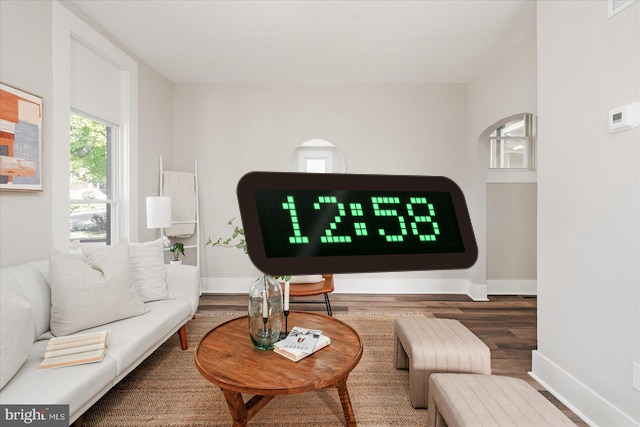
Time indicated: 12h58
